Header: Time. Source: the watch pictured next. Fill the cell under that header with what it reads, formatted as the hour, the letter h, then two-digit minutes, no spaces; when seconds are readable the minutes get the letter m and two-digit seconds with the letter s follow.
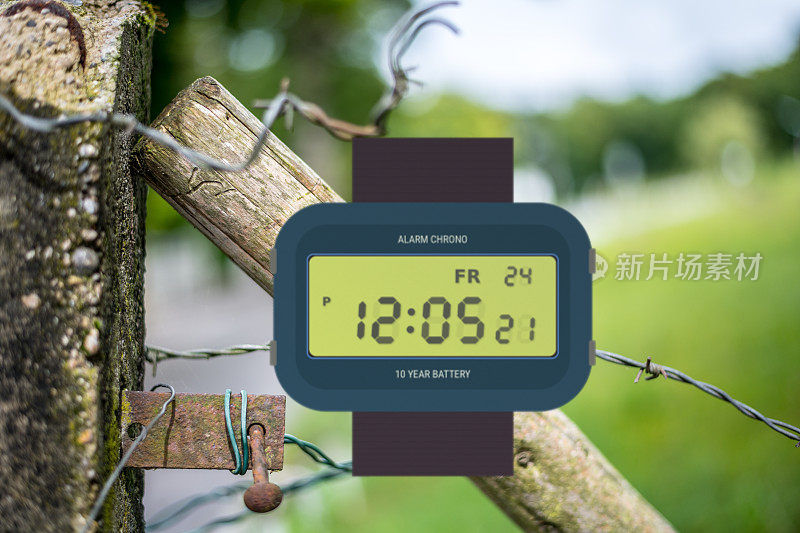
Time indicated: 12h05m21s
